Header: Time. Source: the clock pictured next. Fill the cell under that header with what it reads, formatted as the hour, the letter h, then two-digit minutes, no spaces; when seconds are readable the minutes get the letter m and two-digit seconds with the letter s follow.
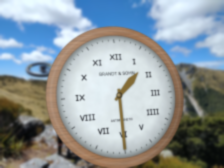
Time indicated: 1h30
